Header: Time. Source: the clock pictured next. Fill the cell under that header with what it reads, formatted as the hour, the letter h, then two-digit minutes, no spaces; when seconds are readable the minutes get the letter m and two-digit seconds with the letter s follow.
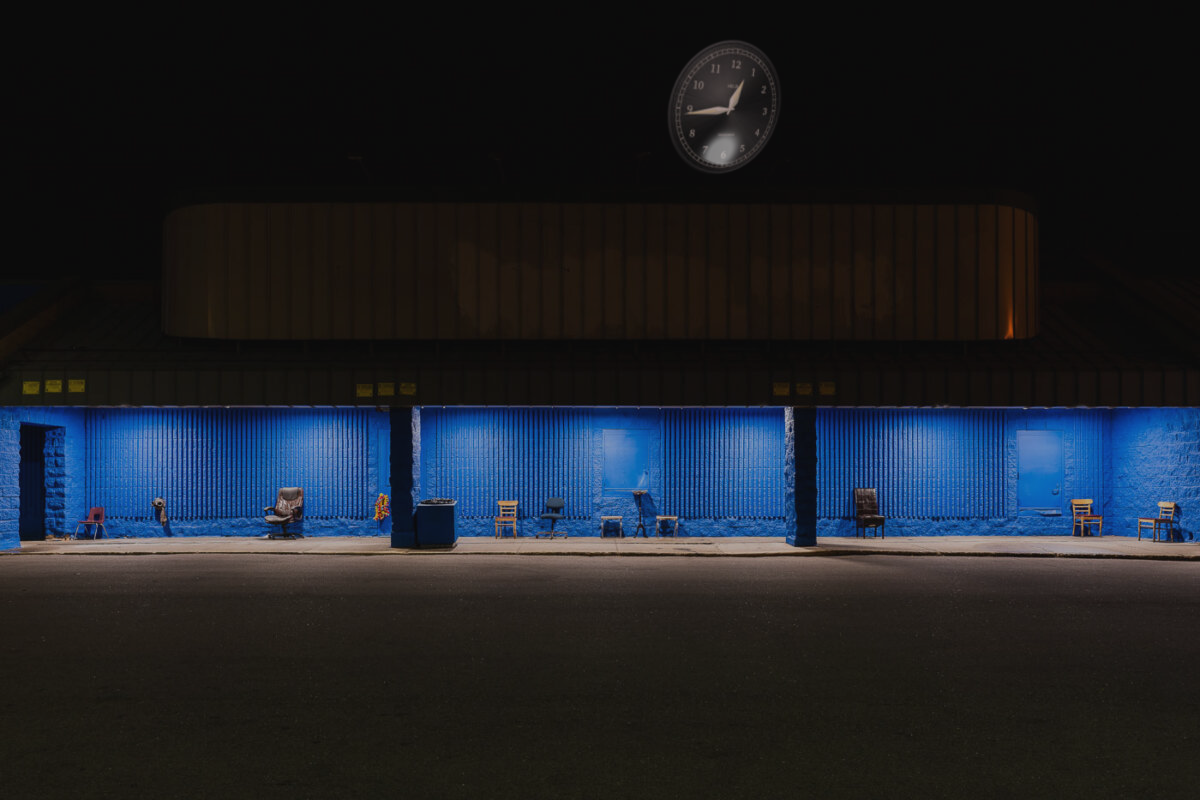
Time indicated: 12h44
